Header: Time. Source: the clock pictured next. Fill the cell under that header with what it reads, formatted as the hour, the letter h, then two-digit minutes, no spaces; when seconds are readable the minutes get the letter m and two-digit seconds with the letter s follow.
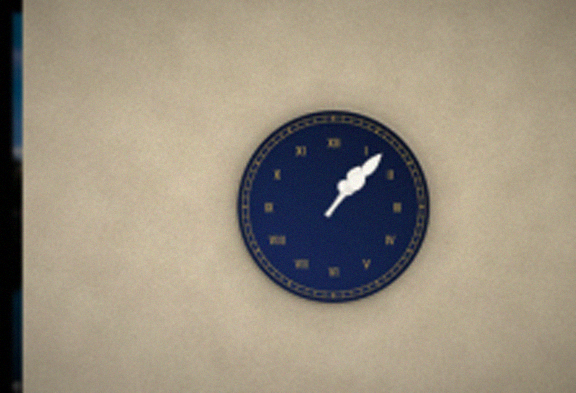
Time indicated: 1h07
